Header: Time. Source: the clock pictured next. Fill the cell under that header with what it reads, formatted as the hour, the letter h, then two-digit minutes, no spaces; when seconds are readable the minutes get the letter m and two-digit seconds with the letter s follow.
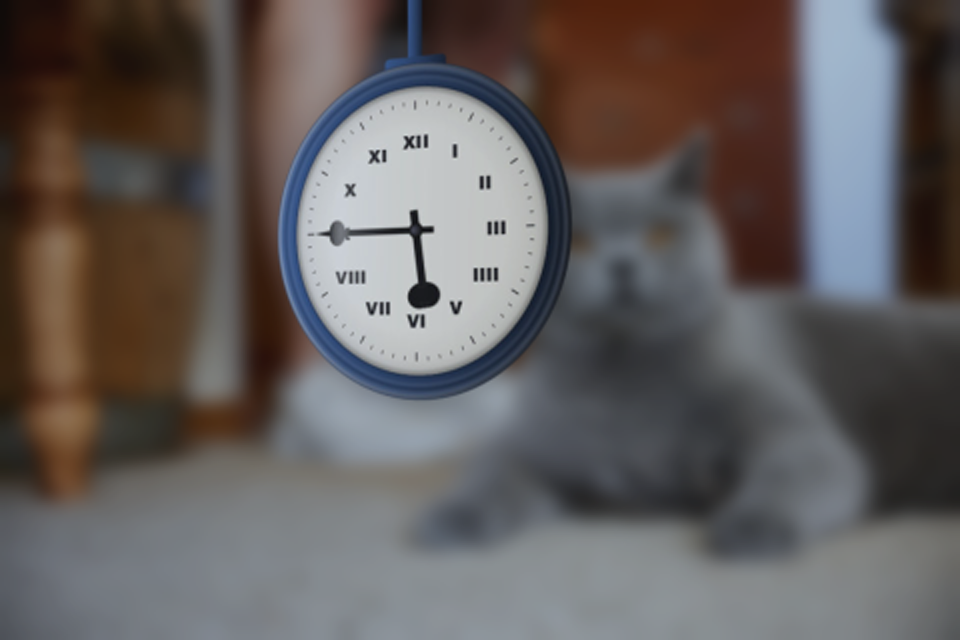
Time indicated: 5h45
